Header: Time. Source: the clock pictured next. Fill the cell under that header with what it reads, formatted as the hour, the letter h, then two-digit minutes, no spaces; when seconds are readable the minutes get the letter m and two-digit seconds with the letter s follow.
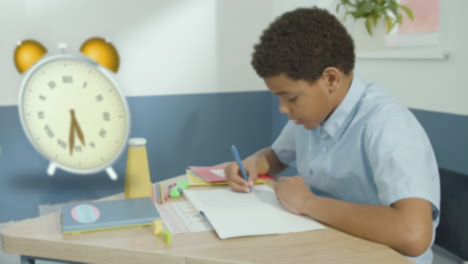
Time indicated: 5h32
